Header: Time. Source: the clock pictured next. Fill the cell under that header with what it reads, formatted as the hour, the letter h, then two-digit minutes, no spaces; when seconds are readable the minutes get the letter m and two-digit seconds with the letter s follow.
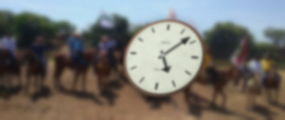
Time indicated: 5h08
